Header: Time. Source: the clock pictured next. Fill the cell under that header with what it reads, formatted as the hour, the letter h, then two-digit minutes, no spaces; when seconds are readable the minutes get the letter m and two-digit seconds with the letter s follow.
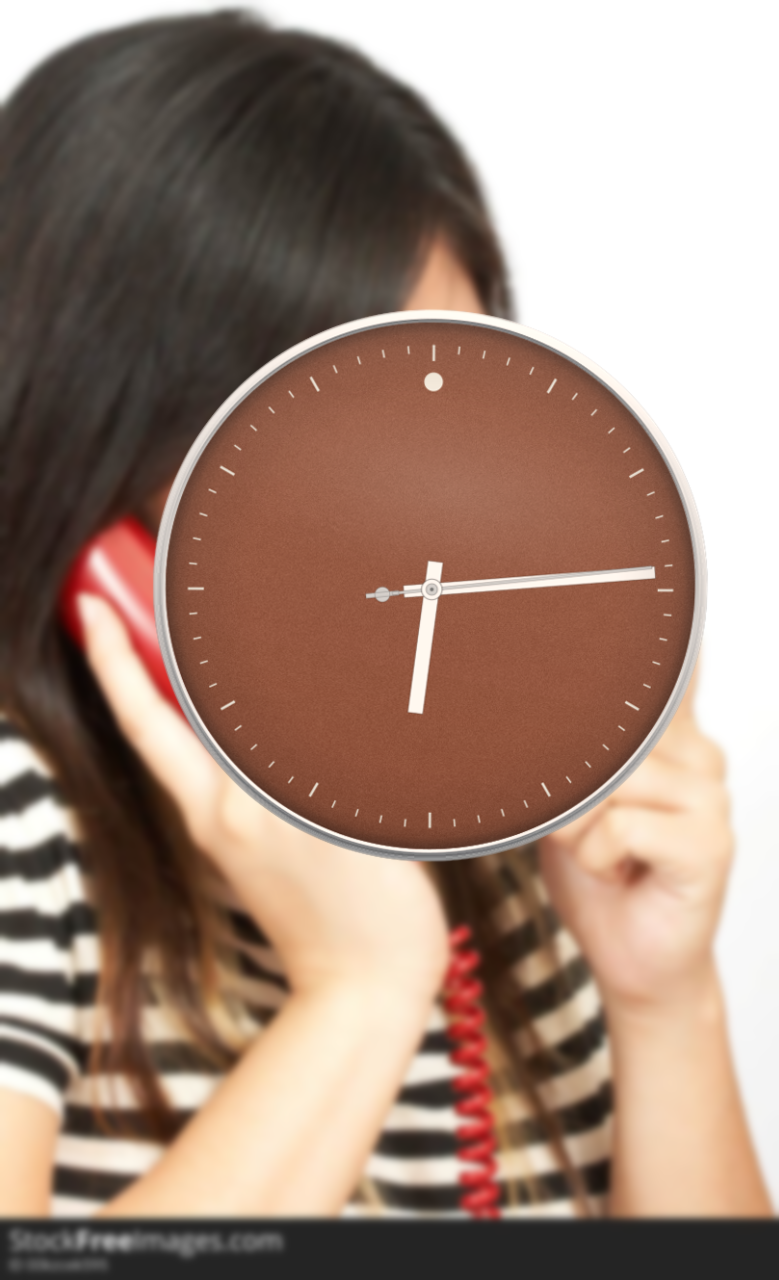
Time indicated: 6h14m14s
